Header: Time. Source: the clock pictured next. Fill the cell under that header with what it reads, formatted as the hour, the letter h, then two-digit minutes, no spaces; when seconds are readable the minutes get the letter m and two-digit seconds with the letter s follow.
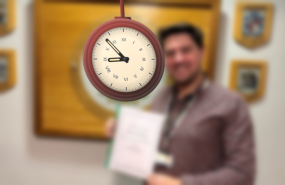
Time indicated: 8h53
